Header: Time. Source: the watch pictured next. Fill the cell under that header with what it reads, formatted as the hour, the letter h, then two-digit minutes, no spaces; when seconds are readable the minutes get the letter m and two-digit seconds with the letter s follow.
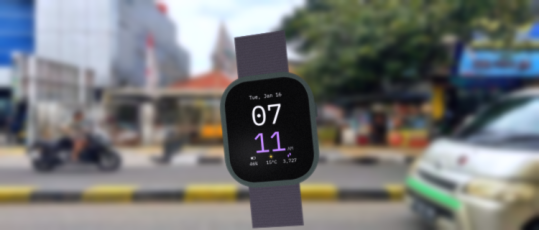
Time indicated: 7h11
